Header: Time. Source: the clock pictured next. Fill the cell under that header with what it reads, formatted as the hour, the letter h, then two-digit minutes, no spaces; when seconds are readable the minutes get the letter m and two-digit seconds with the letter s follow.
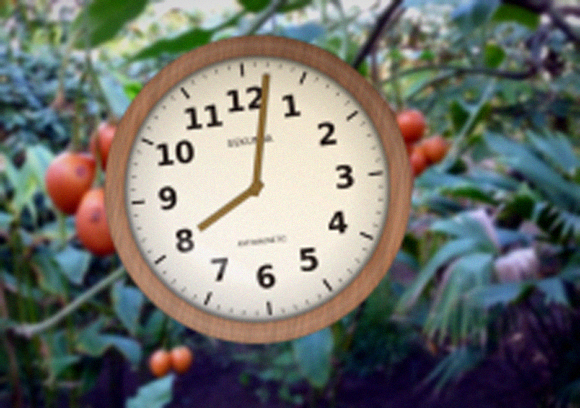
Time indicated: 8h02
